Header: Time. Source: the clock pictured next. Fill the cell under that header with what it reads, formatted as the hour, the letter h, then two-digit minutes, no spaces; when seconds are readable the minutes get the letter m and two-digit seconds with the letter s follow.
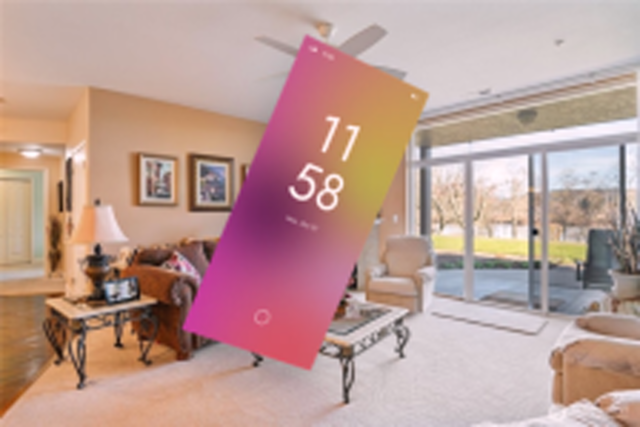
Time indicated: 11h58
